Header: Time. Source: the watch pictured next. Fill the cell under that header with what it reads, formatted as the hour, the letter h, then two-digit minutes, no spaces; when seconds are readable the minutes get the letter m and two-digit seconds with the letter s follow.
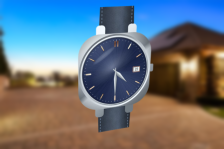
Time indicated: 4h30
